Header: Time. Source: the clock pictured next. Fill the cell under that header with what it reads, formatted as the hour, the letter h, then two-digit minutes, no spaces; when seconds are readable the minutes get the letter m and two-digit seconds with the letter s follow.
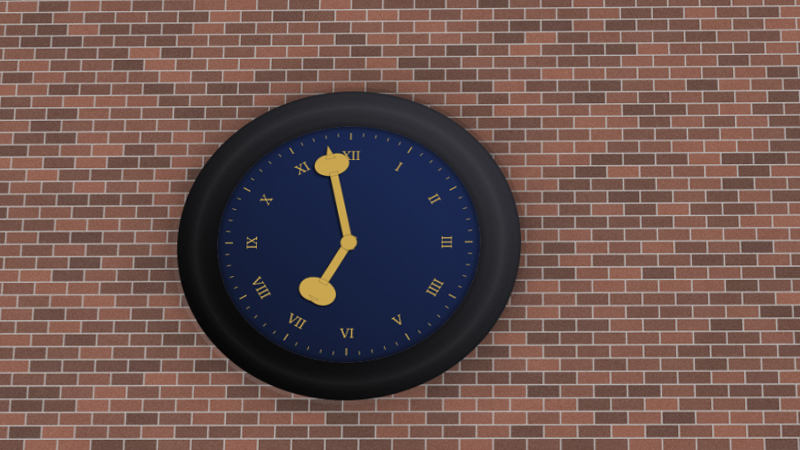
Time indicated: 6h58
